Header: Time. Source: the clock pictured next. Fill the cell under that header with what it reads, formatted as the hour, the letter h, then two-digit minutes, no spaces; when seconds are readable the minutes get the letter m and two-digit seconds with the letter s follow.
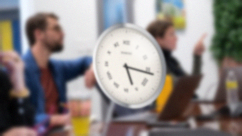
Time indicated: 5h16
